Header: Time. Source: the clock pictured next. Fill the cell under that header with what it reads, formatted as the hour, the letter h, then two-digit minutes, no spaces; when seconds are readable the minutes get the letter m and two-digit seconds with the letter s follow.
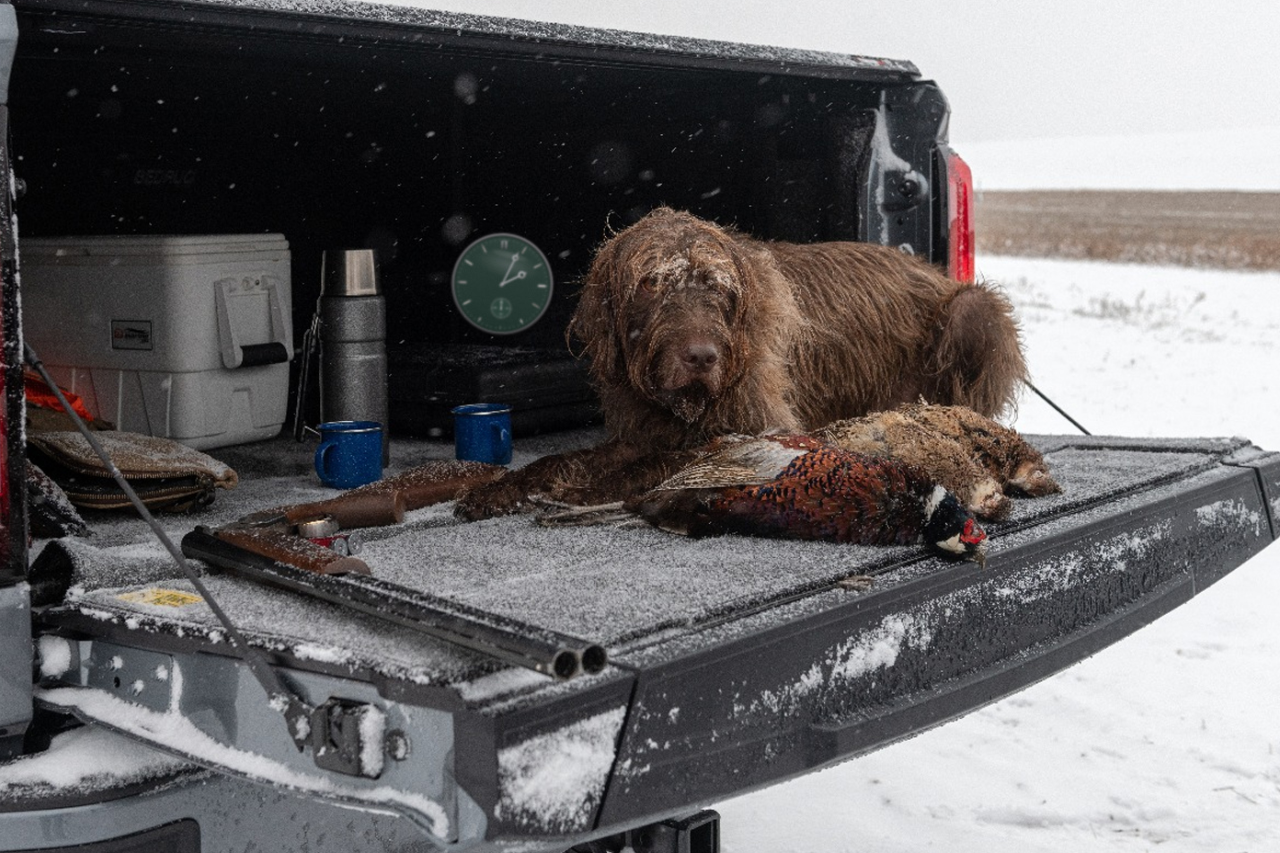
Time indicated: 2h04
